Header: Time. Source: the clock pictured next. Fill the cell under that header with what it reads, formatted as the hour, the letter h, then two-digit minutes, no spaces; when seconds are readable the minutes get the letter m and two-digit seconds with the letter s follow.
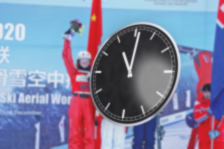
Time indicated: 11h01
